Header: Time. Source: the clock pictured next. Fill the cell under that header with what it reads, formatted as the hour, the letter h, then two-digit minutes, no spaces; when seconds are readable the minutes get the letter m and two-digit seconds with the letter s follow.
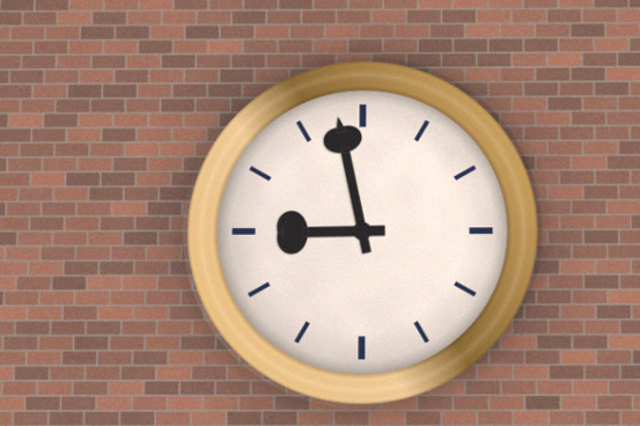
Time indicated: 8h58
